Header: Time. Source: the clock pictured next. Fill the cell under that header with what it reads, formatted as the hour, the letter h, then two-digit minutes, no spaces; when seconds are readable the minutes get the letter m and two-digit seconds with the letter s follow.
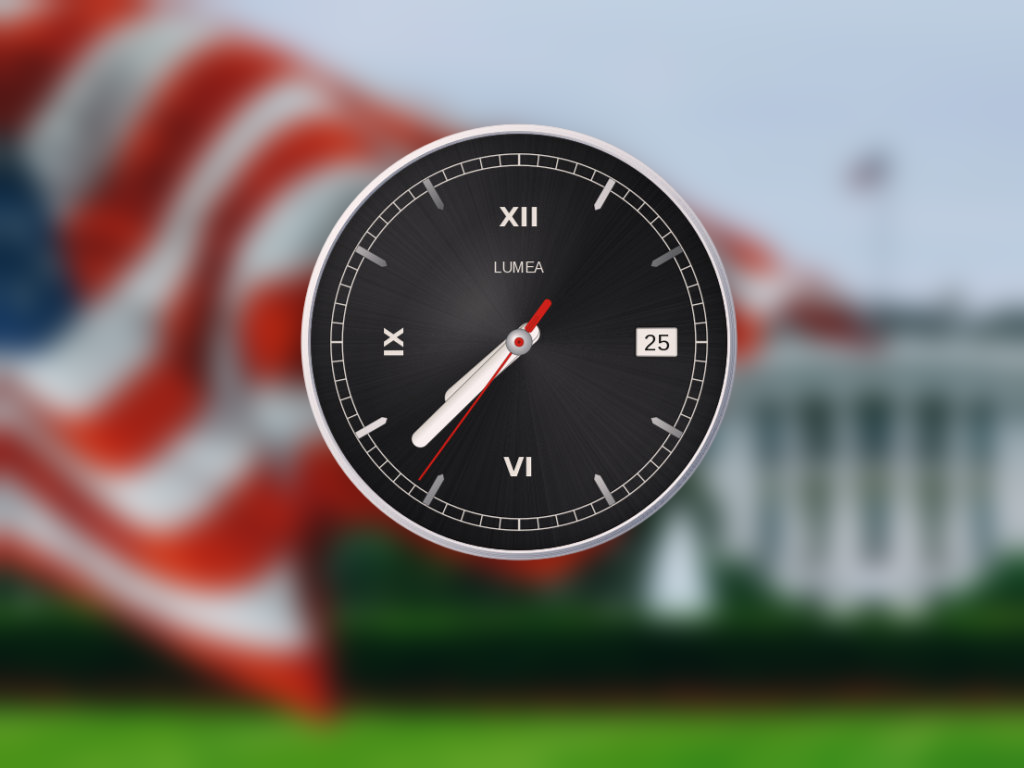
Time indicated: 7h37m36s
